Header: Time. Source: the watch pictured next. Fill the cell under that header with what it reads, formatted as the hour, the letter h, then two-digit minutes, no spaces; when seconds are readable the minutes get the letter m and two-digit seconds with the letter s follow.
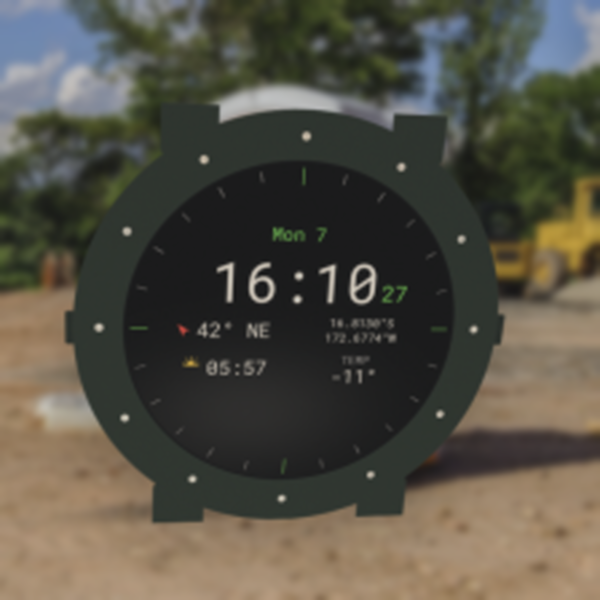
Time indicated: 16h10m27s
